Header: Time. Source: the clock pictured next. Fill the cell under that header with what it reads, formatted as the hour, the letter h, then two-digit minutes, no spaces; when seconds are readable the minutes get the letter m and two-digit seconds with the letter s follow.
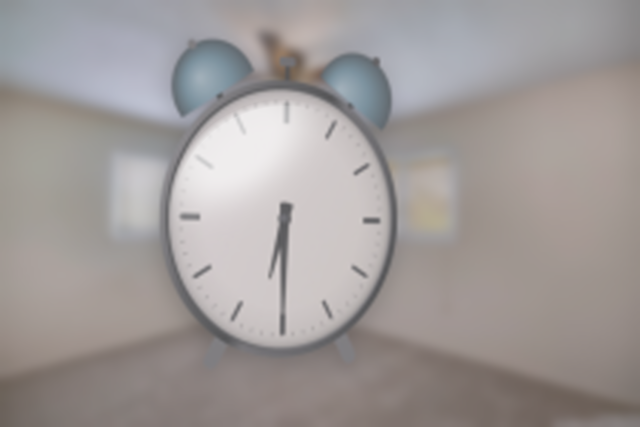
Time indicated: 6h30
